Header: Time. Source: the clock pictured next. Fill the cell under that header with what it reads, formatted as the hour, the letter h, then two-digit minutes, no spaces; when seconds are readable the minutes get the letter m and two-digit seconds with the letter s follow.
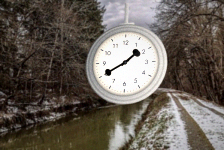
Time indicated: 1h40
